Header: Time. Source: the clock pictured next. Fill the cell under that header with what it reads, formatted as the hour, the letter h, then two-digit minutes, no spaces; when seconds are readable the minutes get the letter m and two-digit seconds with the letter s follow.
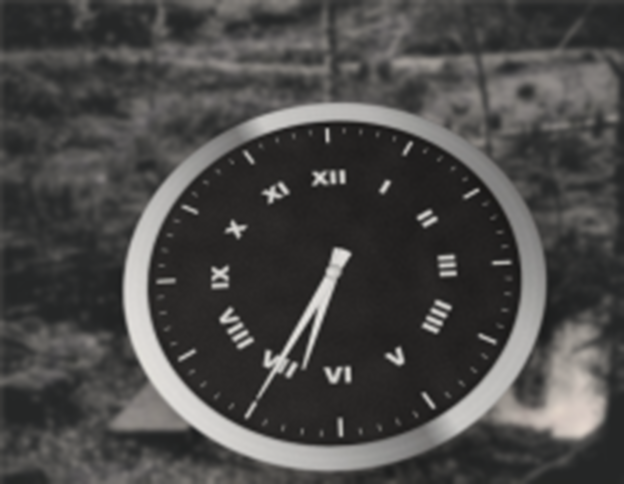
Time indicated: 6h35
